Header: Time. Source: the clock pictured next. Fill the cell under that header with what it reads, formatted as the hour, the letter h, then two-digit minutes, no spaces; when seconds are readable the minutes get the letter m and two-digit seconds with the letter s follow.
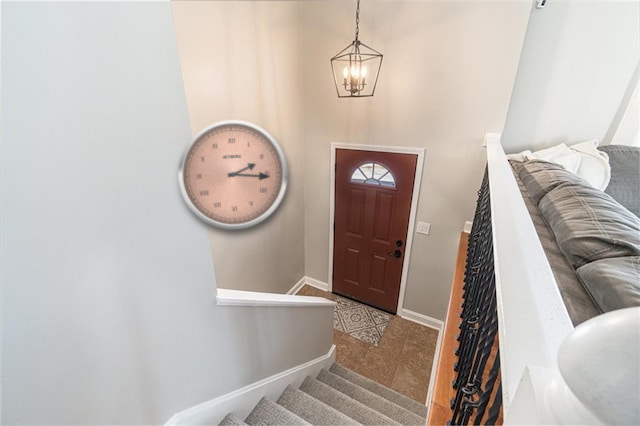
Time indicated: 2h16
